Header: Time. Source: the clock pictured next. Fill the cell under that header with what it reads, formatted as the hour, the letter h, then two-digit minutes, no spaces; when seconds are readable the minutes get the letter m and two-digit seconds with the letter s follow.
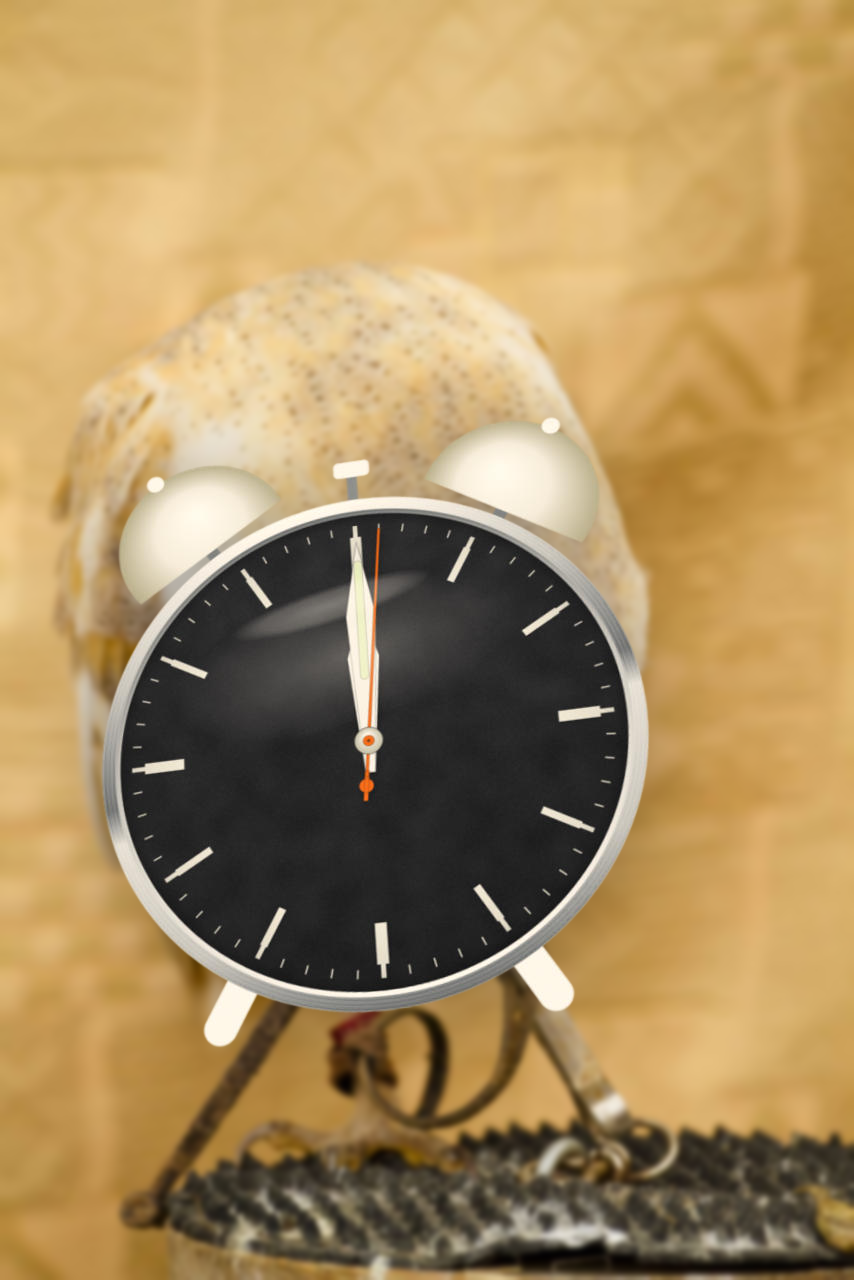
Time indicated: 12h00m01s
